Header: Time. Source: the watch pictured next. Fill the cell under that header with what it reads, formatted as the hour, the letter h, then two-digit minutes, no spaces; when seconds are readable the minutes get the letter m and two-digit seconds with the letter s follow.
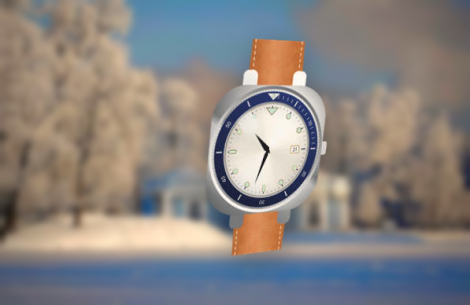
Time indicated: 10h33
